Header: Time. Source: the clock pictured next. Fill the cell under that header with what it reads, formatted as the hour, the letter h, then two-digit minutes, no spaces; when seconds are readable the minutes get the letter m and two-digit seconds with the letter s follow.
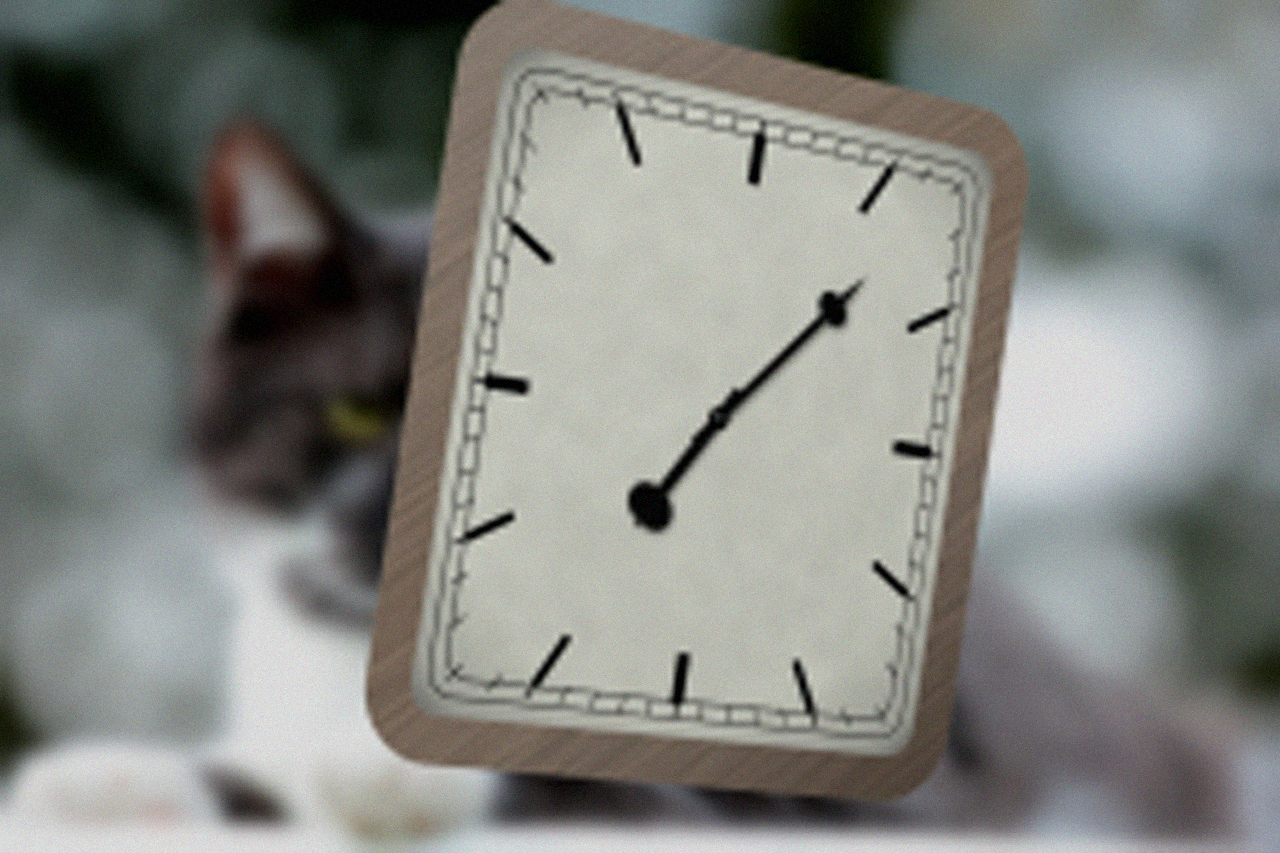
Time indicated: 7h07
